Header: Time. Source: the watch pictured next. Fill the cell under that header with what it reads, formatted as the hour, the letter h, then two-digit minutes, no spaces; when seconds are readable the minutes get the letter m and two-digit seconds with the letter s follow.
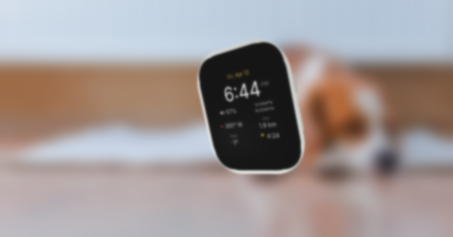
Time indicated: 6h44
